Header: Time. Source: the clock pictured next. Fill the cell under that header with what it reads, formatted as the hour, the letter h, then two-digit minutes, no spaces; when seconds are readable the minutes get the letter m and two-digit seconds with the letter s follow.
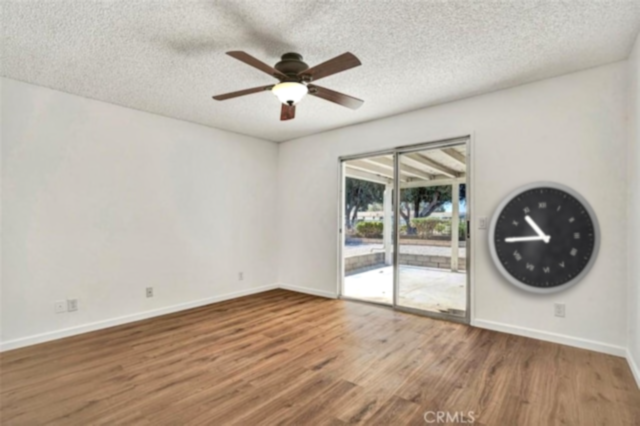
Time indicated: 10h45
